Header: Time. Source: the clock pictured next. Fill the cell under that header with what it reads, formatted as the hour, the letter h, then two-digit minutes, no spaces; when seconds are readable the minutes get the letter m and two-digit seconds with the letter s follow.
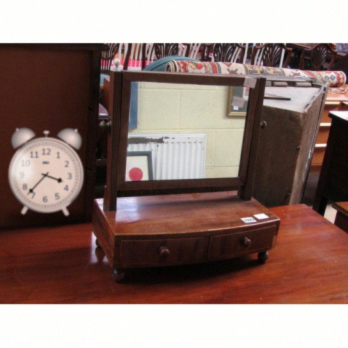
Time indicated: 3h37
